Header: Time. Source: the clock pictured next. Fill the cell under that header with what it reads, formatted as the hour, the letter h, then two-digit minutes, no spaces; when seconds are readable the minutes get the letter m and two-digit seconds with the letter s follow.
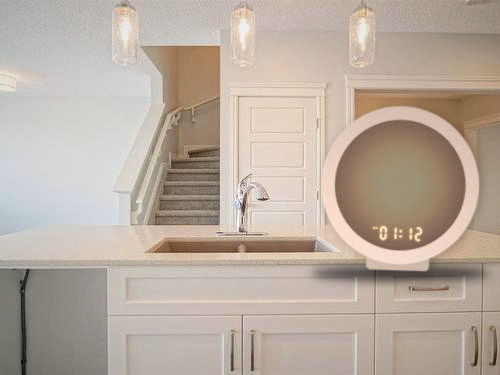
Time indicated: 1h12
